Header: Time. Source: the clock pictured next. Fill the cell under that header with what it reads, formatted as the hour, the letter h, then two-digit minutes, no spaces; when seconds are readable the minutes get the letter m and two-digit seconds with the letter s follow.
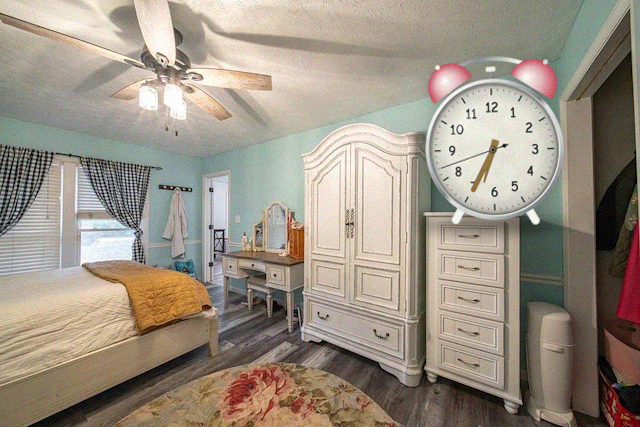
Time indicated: 6h34m42s
